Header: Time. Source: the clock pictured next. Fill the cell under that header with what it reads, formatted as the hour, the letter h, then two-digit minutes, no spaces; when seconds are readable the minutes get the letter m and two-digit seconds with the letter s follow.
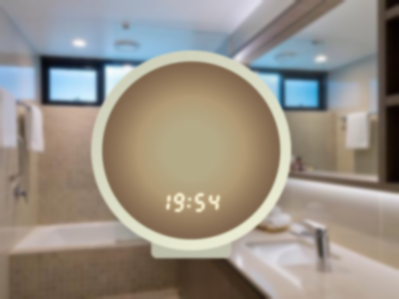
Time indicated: 19h54
